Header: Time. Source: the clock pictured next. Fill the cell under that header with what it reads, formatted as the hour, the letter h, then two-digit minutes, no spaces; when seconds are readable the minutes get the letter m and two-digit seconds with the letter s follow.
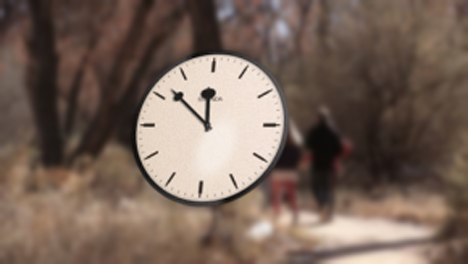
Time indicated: 11h52
